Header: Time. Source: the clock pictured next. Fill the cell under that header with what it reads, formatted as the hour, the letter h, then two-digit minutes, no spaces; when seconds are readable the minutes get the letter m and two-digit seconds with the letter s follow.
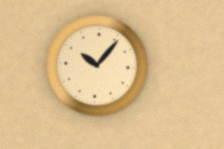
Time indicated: 10h06
